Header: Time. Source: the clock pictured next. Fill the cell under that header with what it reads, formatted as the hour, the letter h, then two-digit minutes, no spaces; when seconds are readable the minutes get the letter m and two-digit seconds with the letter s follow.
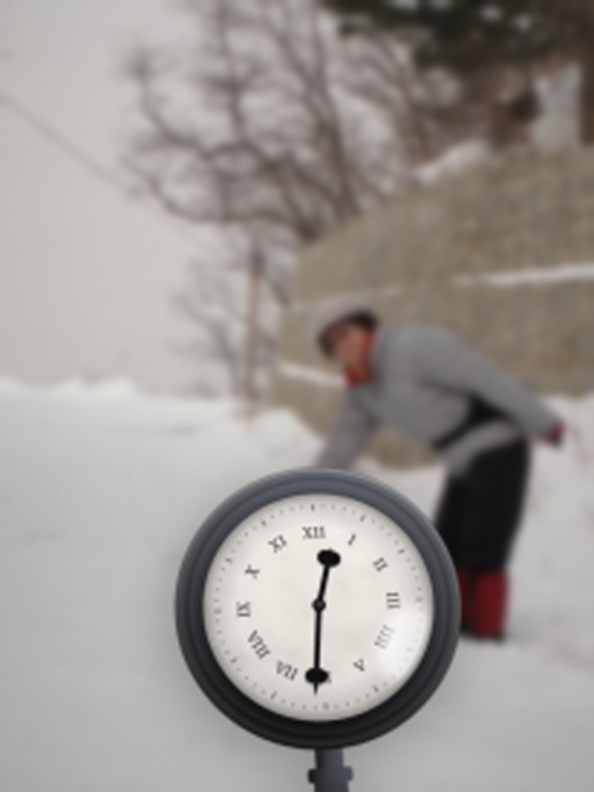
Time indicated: 12h31
